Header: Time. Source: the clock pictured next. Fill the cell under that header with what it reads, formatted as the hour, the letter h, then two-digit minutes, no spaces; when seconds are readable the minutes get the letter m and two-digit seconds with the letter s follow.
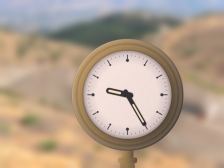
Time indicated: 9h25
